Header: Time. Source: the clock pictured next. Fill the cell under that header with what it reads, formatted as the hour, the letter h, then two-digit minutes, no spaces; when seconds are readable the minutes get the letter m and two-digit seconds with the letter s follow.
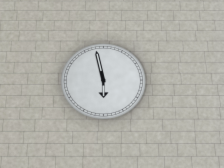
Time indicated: 5h58
